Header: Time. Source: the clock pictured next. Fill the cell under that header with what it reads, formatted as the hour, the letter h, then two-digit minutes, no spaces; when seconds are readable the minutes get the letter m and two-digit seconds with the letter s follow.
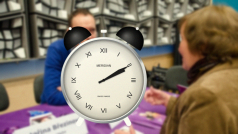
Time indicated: 2h10
